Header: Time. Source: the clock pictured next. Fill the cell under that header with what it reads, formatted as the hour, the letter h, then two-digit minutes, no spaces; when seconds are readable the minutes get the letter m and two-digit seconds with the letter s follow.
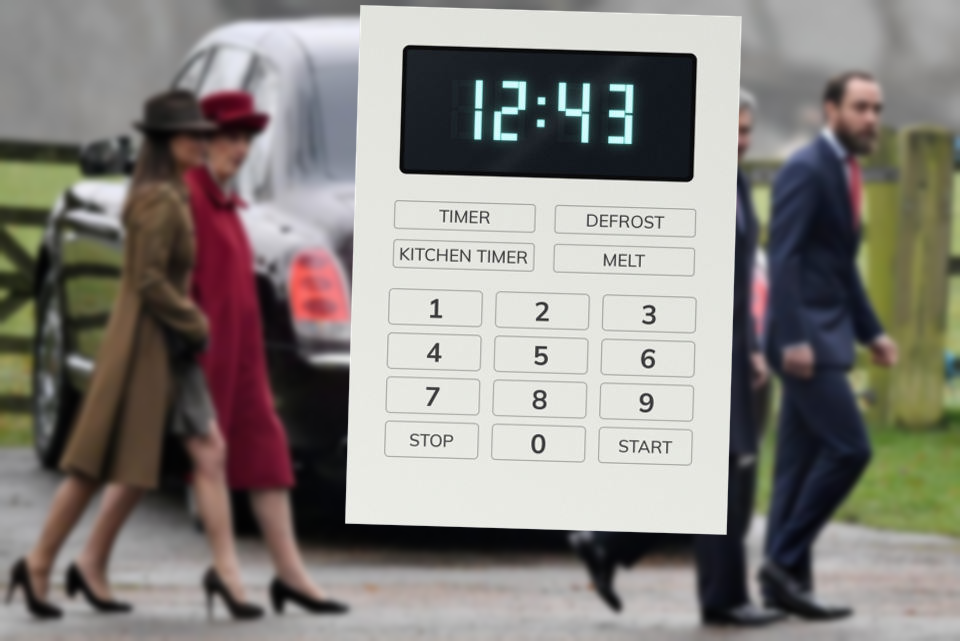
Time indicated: 12h43
